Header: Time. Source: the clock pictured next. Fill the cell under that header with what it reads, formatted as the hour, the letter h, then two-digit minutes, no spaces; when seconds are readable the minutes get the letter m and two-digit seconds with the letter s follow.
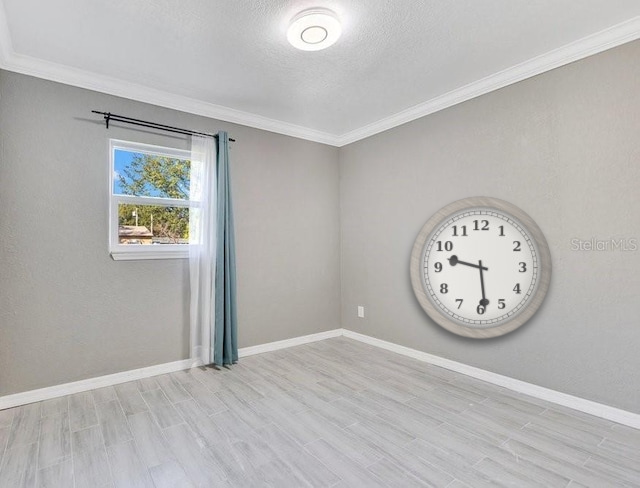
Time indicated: 9h29
